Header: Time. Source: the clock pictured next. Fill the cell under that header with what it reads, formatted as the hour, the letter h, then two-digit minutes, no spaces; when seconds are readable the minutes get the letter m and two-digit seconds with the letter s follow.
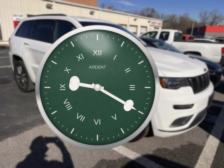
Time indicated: 9h20
